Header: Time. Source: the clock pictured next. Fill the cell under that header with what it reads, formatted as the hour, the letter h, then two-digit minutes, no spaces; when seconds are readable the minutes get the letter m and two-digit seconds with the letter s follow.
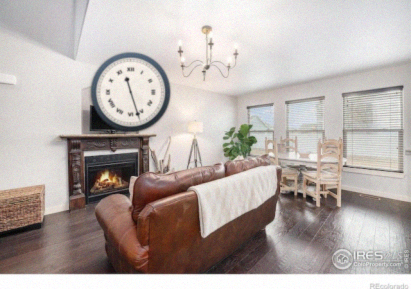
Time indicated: 11h27
